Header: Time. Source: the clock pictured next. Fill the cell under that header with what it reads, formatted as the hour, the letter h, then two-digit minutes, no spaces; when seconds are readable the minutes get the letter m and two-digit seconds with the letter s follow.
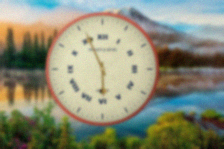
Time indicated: 5h56
